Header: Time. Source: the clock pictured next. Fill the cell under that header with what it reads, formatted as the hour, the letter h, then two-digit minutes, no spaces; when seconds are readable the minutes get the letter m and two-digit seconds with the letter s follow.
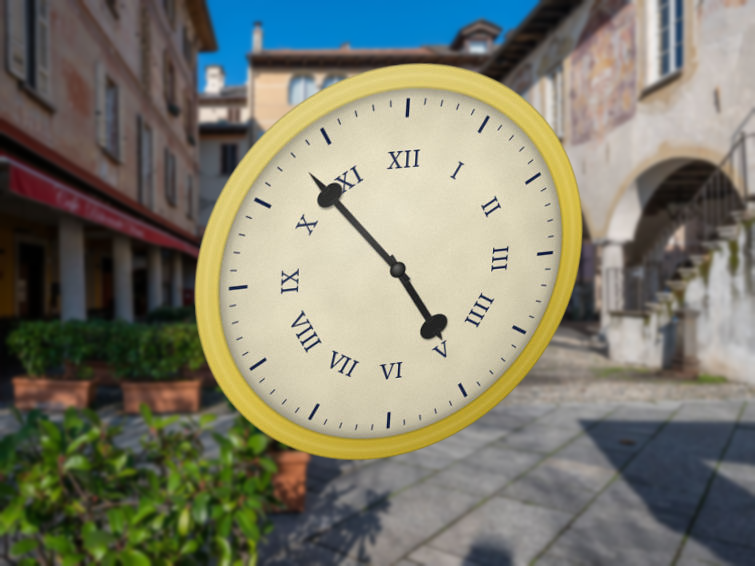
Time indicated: 4h53
